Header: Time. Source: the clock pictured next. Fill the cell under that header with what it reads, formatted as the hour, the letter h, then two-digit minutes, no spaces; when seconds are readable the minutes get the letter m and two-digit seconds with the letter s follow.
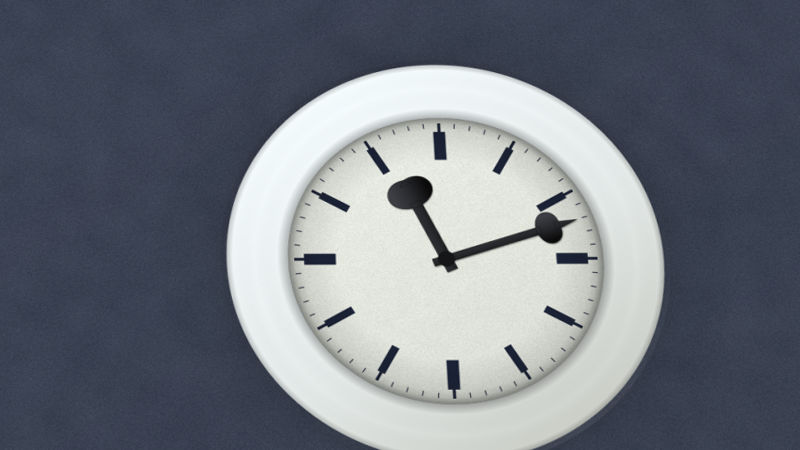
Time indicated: 11h12
